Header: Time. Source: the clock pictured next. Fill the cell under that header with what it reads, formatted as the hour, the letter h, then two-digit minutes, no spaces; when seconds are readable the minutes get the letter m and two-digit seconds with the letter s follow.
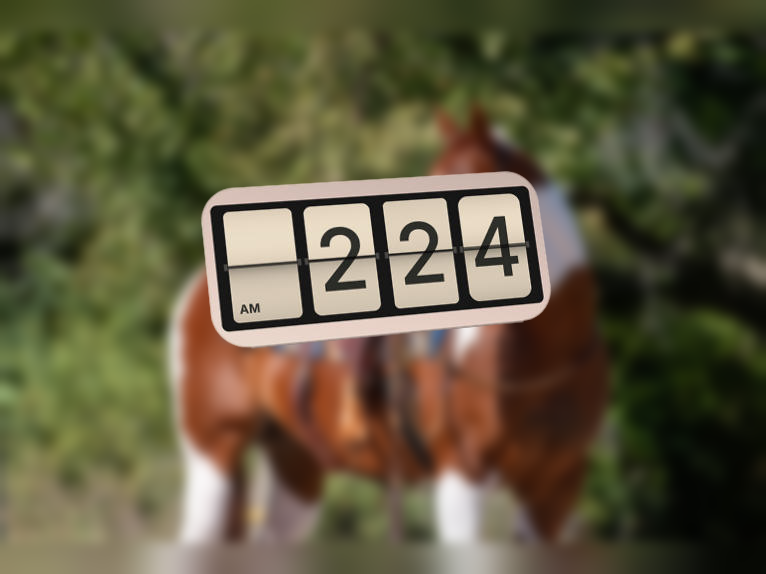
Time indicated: 2h24
